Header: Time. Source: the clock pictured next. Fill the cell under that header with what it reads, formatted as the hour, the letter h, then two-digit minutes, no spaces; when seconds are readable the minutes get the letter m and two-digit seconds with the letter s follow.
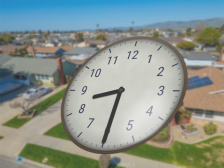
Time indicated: 8h30
